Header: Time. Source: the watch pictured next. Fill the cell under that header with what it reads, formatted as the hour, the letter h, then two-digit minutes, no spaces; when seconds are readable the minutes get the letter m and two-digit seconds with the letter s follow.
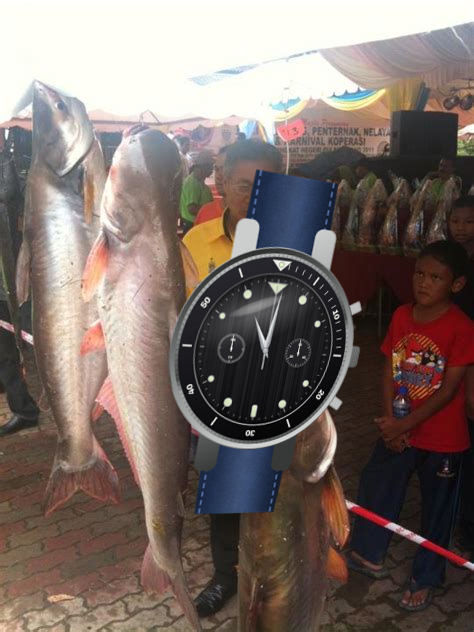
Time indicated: 11h01
